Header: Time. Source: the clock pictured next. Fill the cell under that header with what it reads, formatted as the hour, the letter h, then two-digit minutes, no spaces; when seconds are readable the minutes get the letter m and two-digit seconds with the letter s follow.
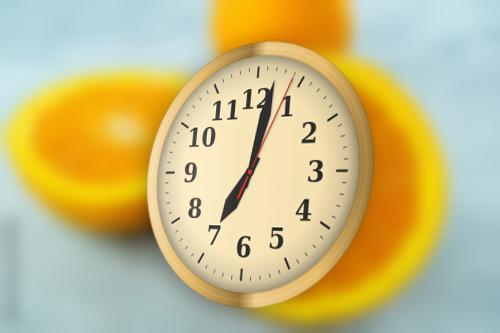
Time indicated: 7h02m04s
